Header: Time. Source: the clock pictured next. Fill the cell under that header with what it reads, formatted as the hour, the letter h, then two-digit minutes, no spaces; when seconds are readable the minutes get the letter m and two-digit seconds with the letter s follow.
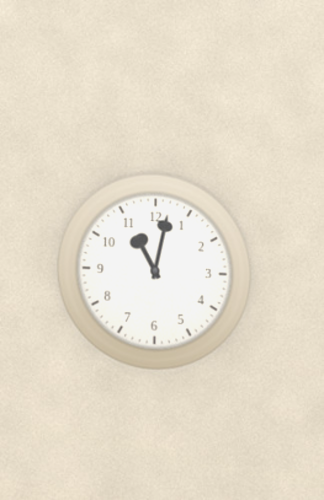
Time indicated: 11h02
